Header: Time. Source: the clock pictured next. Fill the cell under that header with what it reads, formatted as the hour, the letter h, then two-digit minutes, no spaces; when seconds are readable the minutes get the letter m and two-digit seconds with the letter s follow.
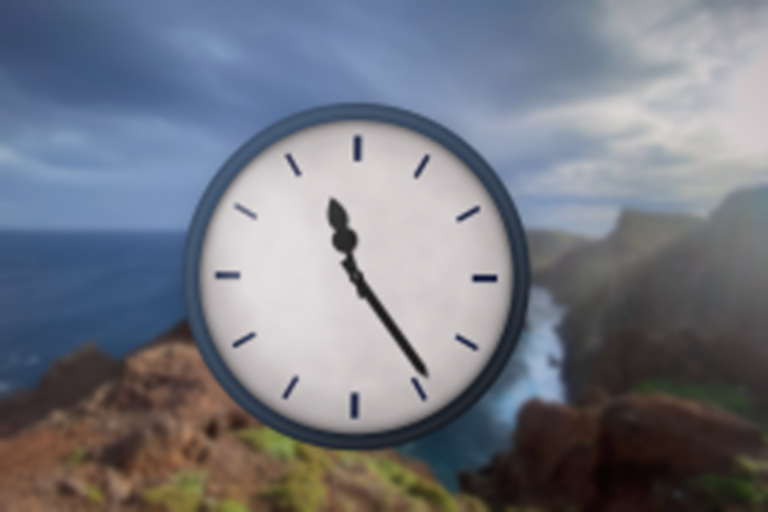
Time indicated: 11h24
